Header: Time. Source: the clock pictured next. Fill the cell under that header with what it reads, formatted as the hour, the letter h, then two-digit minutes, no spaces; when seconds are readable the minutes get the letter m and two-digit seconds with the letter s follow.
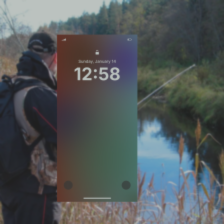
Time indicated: 12h58
